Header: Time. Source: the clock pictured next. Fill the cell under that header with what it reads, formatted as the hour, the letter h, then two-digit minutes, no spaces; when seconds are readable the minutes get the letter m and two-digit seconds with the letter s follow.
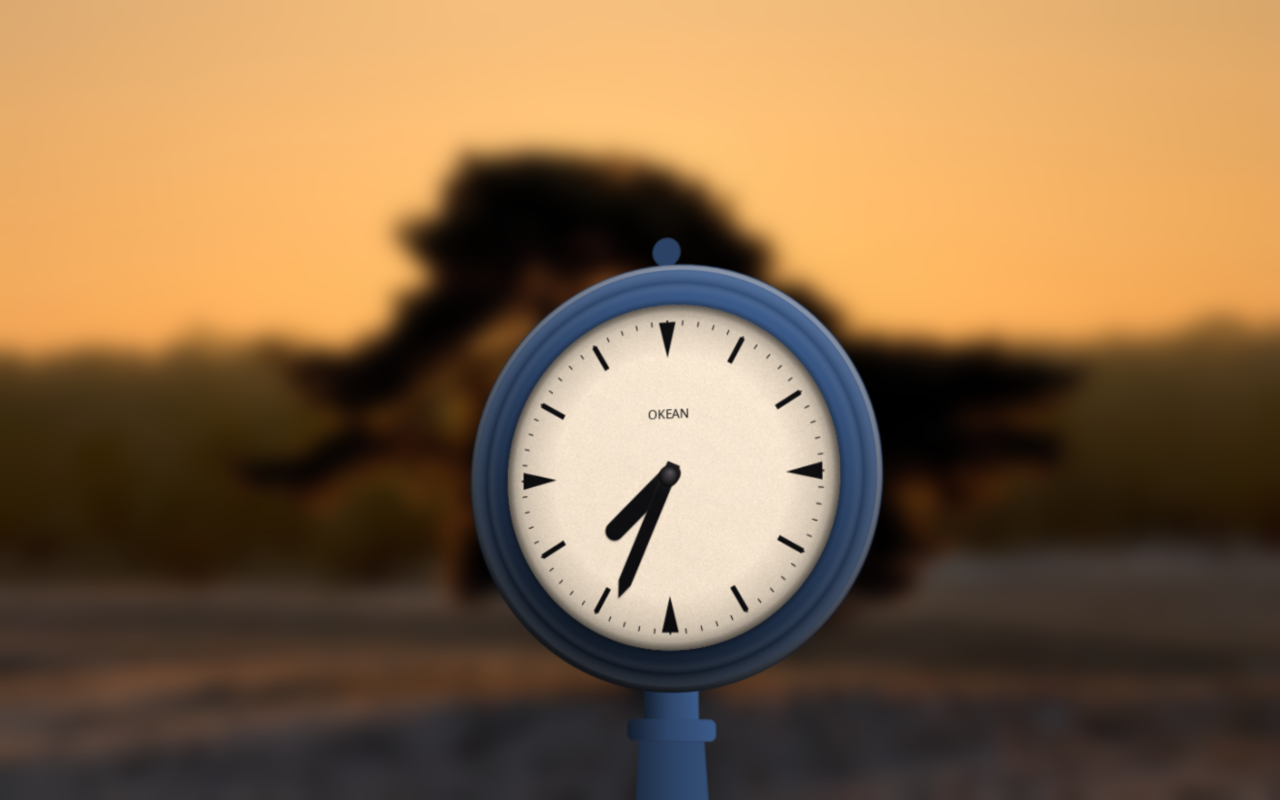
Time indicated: 7h34
